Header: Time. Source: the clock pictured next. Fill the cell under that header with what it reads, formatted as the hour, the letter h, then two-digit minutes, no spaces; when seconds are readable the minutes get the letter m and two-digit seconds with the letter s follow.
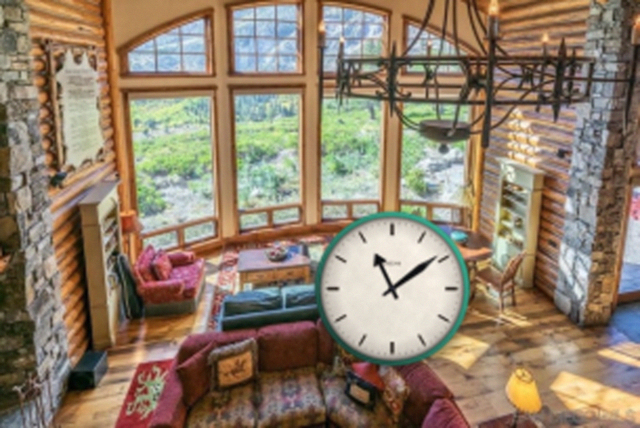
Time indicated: 11h09
